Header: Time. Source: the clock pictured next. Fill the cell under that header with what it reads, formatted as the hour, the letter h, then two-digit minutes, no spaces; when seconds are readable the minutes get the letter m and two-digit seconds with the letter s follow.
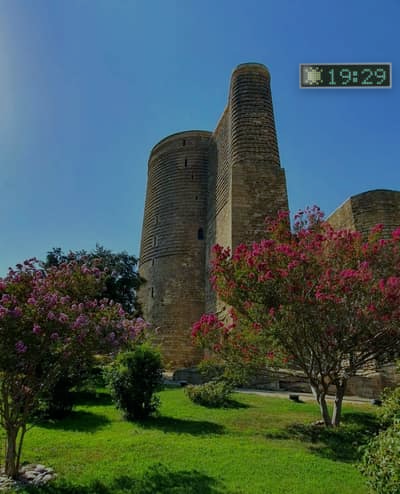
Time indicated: 19h29
